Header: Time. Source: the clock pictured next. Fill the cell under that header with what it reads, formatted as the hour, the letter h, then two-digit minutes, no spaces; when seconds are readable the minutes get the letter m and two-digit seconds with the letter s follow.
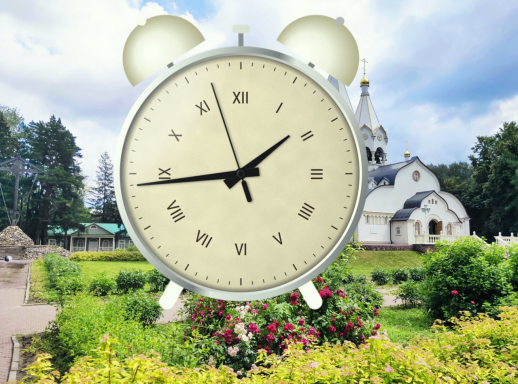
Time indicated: 1h43m57s
